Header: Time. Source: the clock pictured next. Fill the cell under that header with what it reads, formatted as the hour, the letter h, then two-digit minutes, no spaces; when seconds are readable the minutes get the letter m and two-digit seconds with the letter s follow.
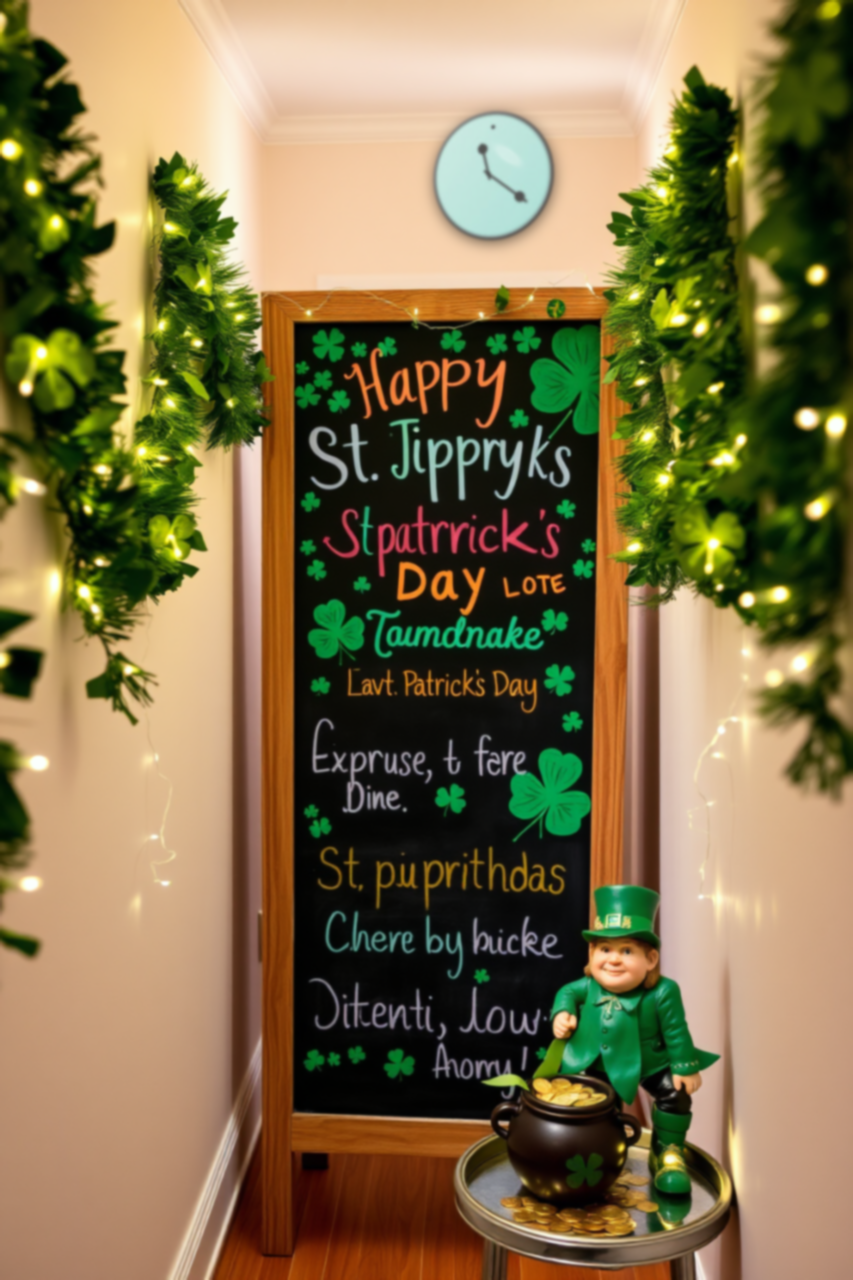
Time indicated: 11h20
